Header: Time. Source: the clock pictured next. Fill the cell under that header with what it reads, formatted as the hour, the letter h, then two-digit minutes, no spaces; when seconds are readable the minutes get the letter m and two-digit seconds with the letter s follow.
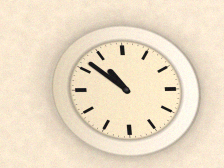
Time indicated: 10h52
